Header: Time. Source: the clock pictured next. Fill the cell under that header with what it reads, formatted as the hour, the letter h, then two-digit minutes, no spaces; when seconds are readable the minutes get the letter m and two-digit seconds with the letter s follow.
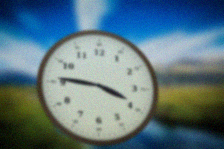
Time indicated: 3h46
